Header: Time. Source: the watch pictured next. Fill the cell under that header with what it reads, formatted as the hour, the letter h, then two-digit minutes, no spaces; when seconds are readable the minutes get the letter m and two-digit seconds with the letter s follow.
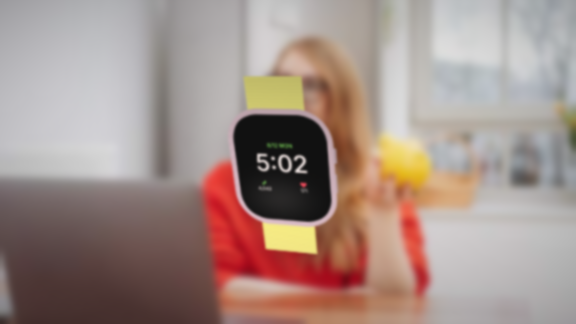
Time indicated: 5h02
